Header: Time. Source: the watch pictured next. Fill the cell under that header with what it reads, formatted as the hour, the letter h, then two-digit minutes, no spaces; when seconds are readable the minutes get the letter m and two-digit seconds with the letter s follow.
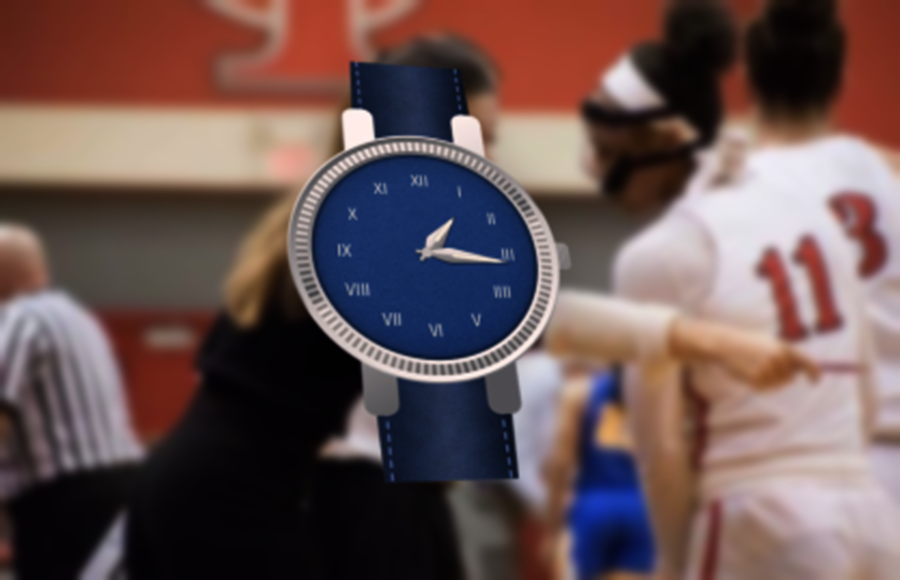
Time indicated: 1h16
